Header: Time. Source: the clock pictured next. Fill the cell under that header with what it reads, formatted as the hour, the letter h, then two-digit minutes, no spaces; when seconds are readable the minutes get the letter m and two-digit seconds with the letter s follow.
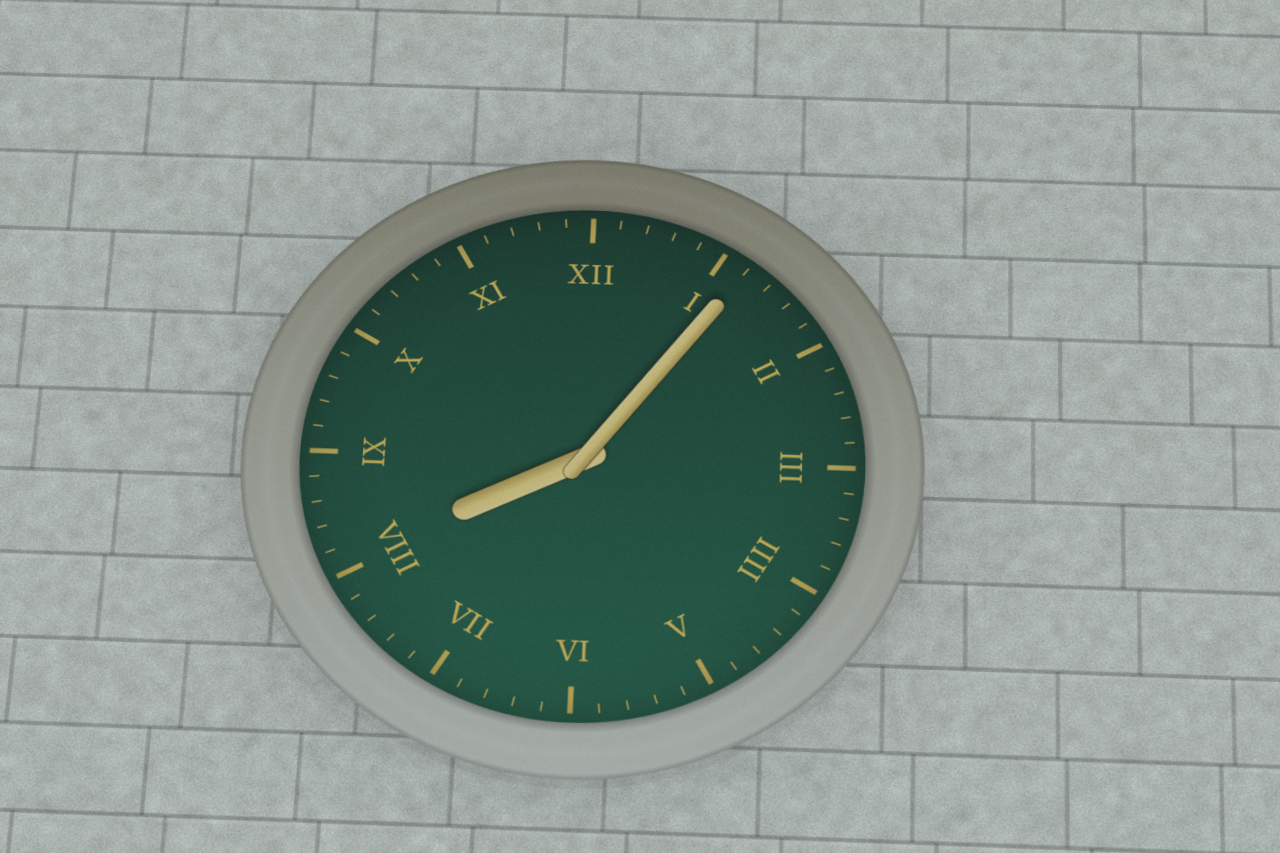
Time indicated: 8h06
